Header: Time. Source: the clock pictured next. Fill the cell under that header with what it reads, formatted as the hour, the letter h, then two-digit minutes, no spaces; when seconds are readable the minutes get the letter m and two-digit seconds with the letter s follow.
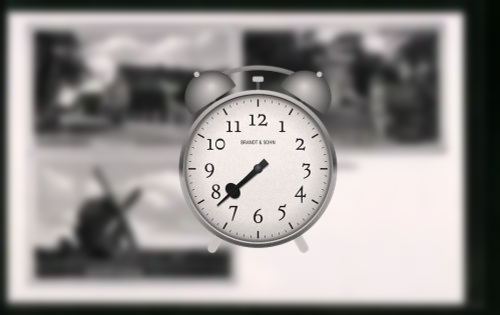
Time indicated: 7h38
